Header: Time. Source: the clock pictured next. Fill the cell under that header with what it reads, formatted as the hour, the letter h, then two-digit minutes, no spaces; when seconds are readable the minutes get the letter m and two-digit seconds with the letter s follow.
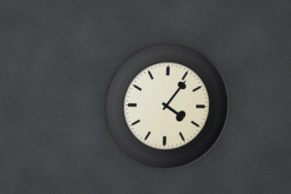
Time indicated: 4h06
